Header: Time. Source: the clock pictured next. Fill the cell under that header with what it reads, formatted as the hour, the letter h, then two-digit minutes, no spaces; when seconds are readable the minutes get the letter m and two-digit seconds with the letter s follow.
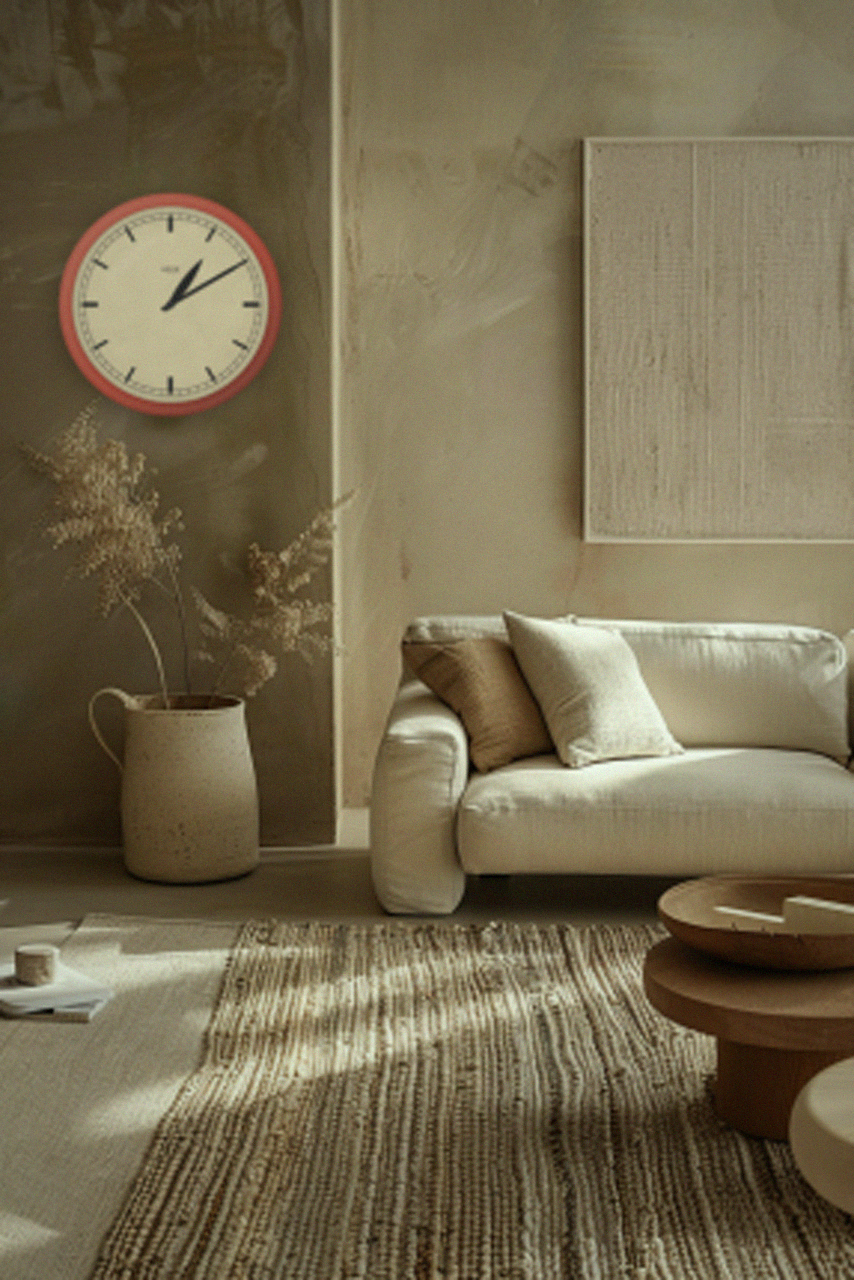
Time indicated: 1h10
